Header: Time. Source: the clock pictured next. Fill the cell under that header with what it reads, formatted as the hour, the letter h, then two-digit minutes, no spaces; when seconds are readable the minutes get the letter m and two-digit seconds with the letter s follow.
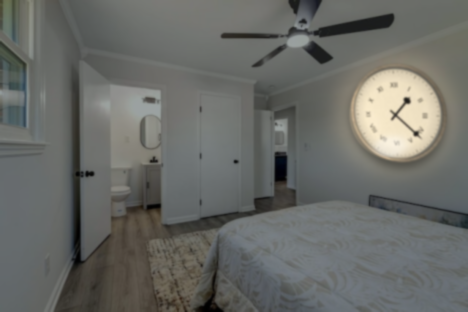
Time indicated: 1h22
